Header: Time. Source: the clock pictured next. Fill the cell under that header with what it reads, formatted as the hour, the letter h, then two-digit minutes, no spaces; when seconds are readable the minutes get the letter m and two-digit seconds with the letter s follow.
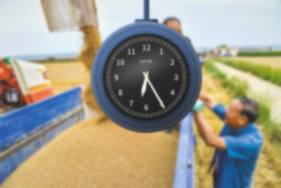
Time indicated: 6h25
